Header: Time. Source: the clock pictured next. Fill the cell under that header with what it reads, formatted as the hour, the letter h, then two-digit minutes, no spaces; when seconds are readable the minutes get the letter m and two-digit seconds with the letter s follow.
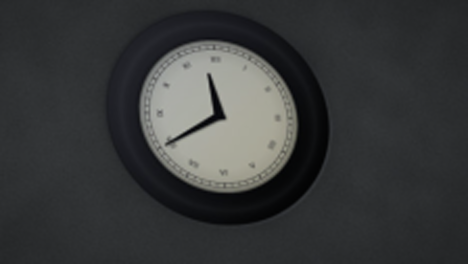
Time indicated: 11h40
